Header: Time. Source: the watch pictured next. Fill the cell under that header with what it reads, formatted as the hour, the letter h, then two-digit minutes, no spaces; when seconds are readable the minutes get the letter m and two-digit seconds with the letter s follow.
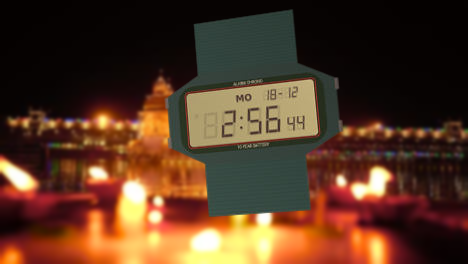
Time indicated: 2h56m44s
